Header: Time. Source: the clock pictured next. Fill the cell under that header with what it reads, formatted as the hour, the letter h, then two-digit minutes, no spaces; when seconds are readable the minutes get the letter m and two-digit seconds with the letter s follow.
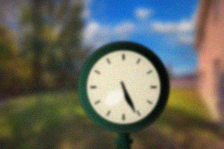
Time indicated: 5h26
